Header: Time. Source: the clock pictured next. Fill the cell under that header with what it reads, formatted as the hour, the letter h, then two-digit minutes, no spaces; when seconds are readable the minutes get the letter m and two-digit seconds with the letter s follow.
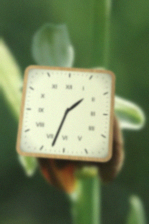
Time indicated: 1h33
